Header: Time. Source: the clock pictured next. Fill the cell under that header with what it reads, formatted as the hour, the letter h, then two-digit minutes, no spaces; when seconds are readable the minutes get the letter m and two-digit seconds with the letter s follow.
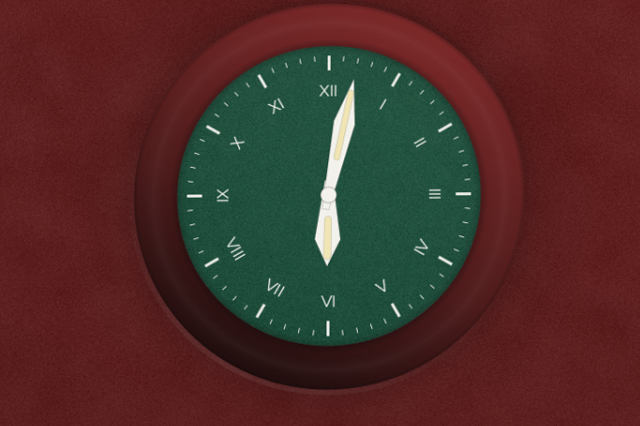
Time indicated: 6h02
